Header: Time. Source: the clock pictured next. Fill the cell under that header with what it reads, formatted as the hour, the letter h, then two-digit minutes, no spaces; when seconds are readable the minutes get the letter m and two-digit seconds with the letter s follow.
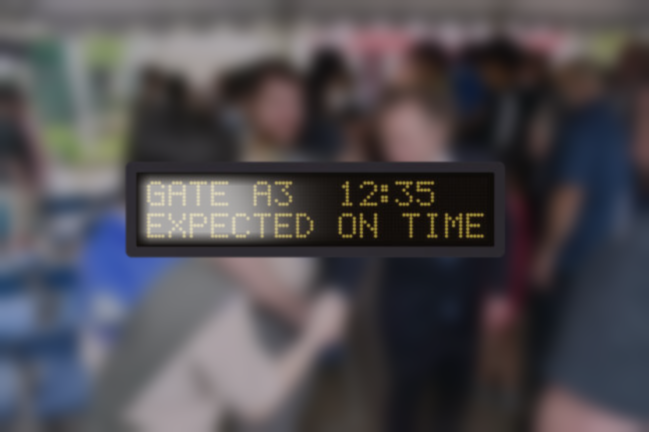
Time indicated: 12h35
